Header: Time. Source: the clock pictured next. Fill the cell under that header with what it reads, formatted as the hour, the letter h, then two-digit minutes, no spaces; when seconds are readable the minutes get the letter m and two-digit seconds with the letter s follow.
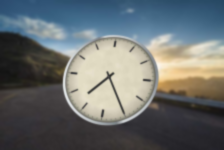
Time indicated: 7h25
